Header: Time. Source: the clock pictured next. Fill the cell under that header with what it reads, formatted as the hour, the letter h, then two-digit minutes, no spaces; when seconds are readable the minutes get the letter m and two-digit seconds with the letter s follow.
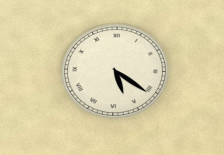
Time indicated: 5h21
